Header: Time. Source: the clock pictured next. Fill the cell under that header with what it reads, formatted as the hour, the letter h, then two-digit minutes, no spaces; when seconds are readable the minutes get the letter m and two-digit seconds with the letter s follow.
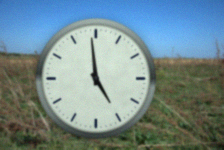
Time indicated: 4h59
